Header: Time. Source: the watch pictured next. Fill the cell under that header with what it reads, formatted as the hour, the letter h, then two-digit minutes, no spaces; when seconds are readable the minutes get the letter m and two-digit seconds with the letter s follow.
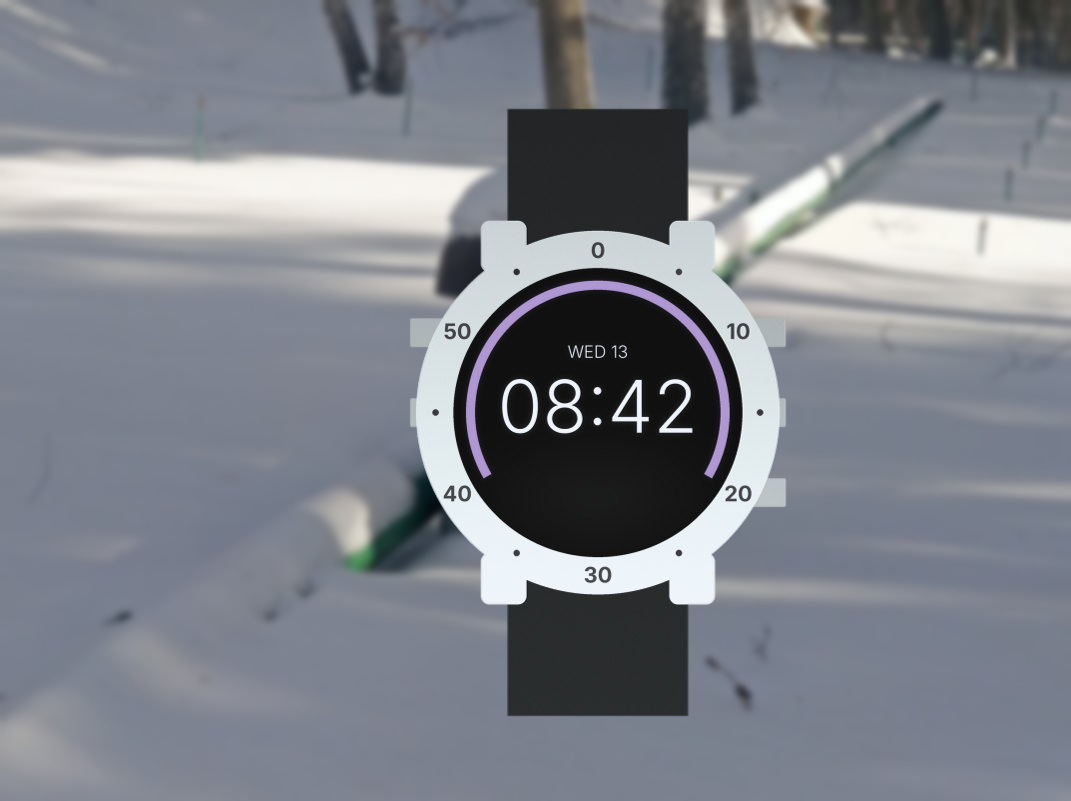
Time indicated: 8h42
